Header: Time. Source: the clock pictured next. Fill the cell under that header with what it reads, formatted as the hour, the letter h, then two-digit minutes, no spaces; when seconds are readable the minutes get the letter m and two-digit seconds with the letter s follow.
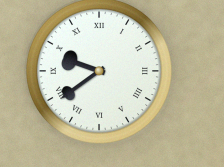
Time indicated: 9h39
